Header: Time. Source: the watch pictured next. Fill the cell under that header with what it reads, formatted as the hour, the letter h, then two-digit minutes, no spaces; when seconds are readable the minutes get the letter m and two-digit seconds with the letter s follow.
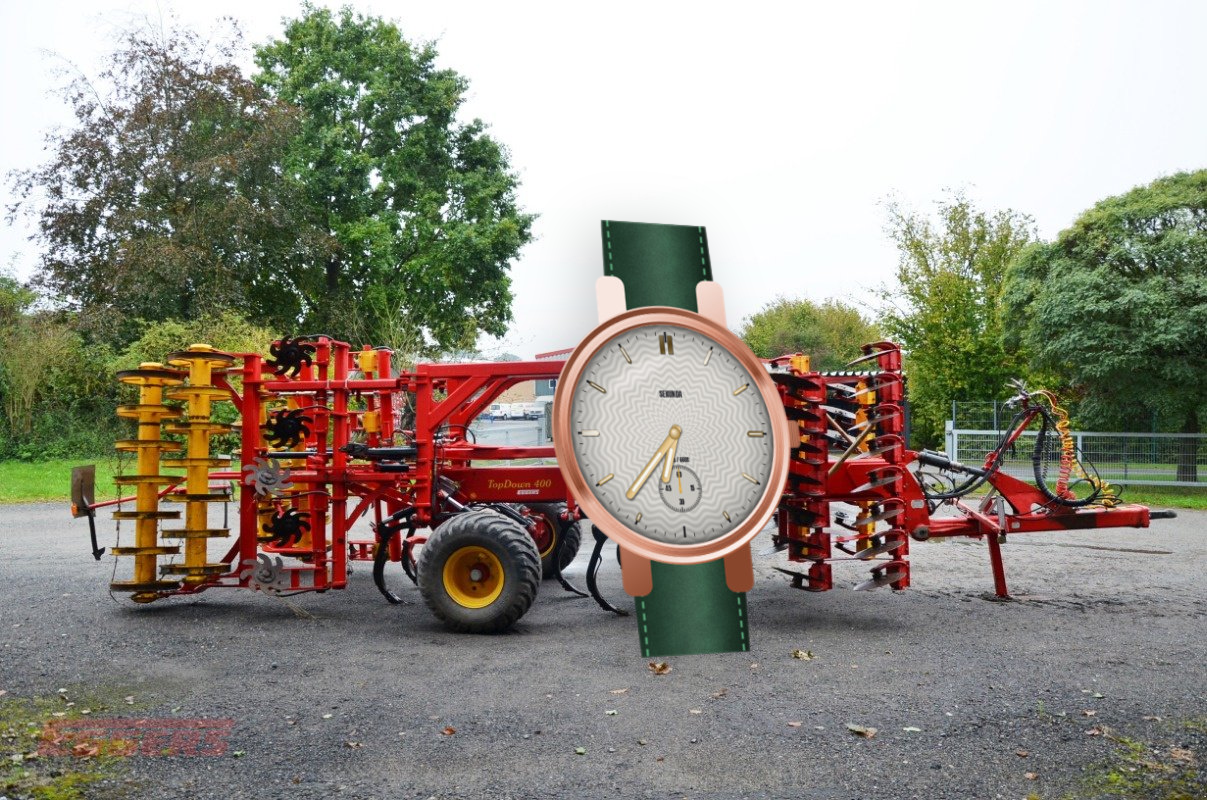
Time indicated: 6h37
